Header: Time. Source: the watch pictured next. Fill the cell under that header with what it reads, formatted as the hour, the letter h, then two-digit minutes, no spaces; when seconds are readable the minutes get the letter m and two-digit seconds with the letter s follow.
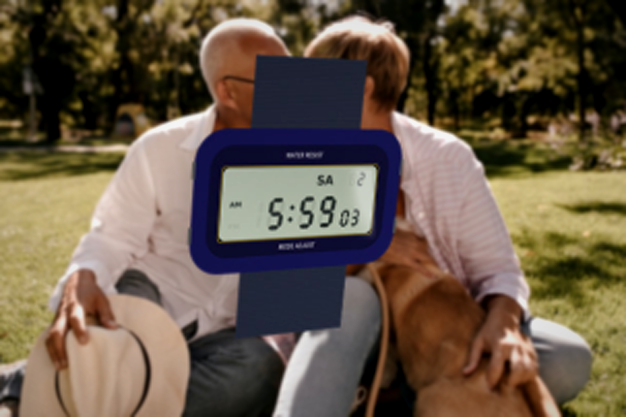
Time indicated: 5h59m03s
